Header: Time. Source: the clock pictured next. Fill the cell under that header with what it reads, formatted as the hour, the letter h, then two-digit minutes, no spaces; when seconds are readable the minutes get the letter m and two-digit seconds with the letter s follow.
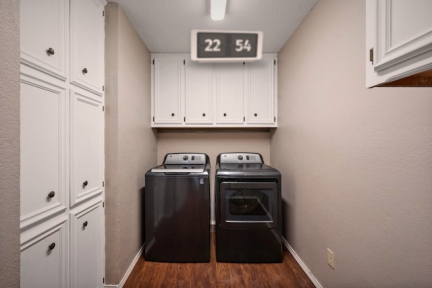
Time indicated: 22h54
